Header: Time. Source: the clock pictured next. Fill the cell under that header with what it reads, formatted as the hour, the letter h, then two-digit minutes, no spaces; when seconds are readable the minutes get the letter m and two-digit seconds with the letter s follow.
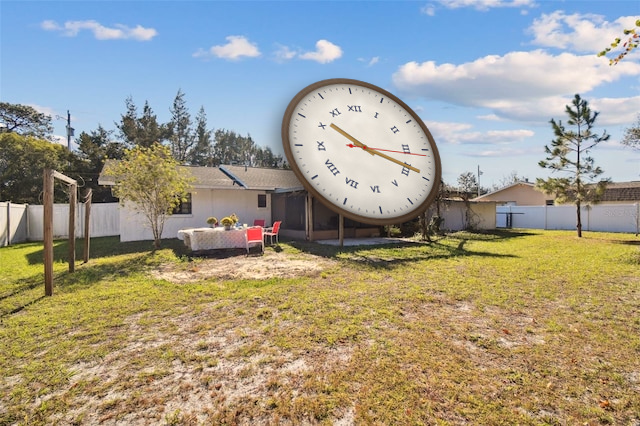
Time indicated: 10h19m16s
